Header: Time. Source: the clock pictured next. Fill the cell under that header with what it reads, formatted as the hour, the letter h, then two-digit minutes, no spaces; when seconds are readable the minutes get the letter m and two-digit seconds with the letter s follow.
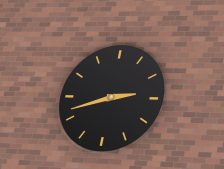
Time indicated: 2h42
